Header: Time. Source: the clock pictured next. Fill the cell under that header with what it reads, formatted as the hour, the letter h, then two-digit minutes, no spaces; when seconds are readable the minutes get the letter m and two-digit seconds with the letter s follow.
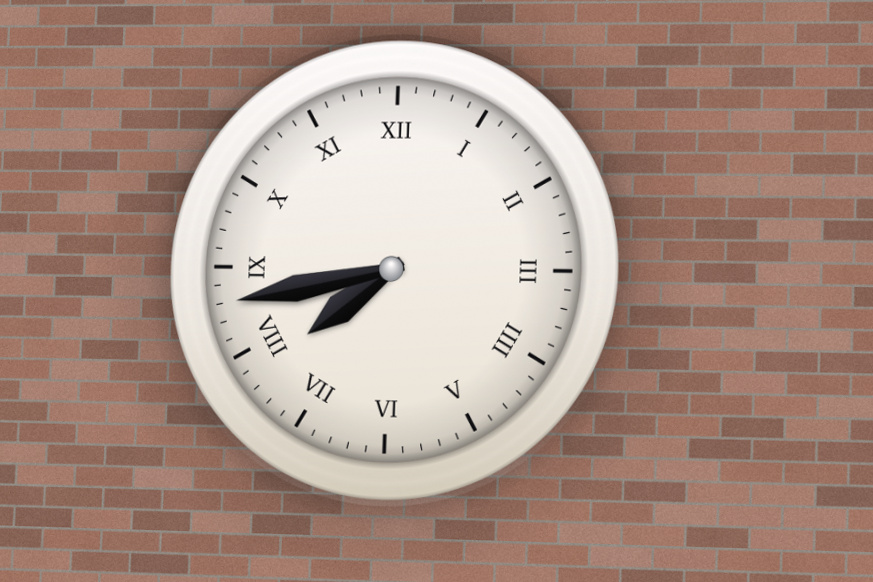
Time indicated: 7h43
